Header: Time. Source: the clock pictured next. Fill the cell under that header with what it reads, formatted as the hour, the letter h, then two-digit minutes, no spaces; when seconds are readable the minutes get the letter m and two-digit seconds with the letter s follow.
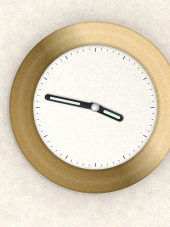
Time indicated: 3h47
